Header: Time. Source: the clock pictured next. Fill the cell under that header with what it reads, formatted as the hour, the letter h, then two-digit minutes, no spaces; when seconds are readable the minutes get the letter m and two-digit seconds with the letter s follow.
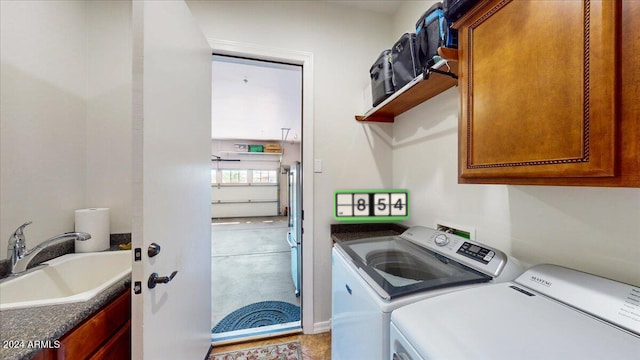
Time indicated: 8h54
